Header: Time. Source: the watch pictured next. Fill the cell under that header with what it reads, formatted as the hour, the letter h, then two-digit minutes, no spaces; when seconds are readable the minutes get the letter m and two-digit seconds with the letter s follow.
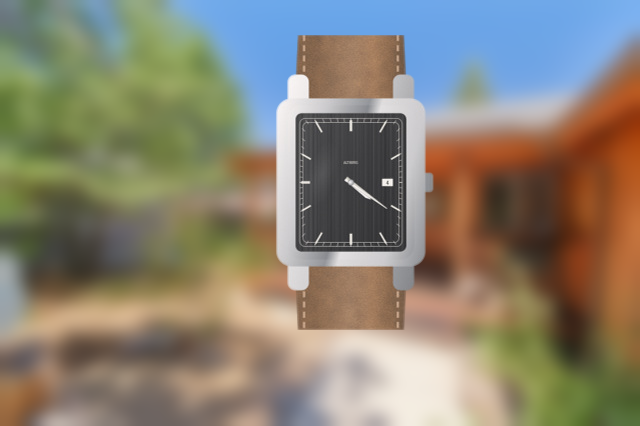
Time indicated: 4h21
